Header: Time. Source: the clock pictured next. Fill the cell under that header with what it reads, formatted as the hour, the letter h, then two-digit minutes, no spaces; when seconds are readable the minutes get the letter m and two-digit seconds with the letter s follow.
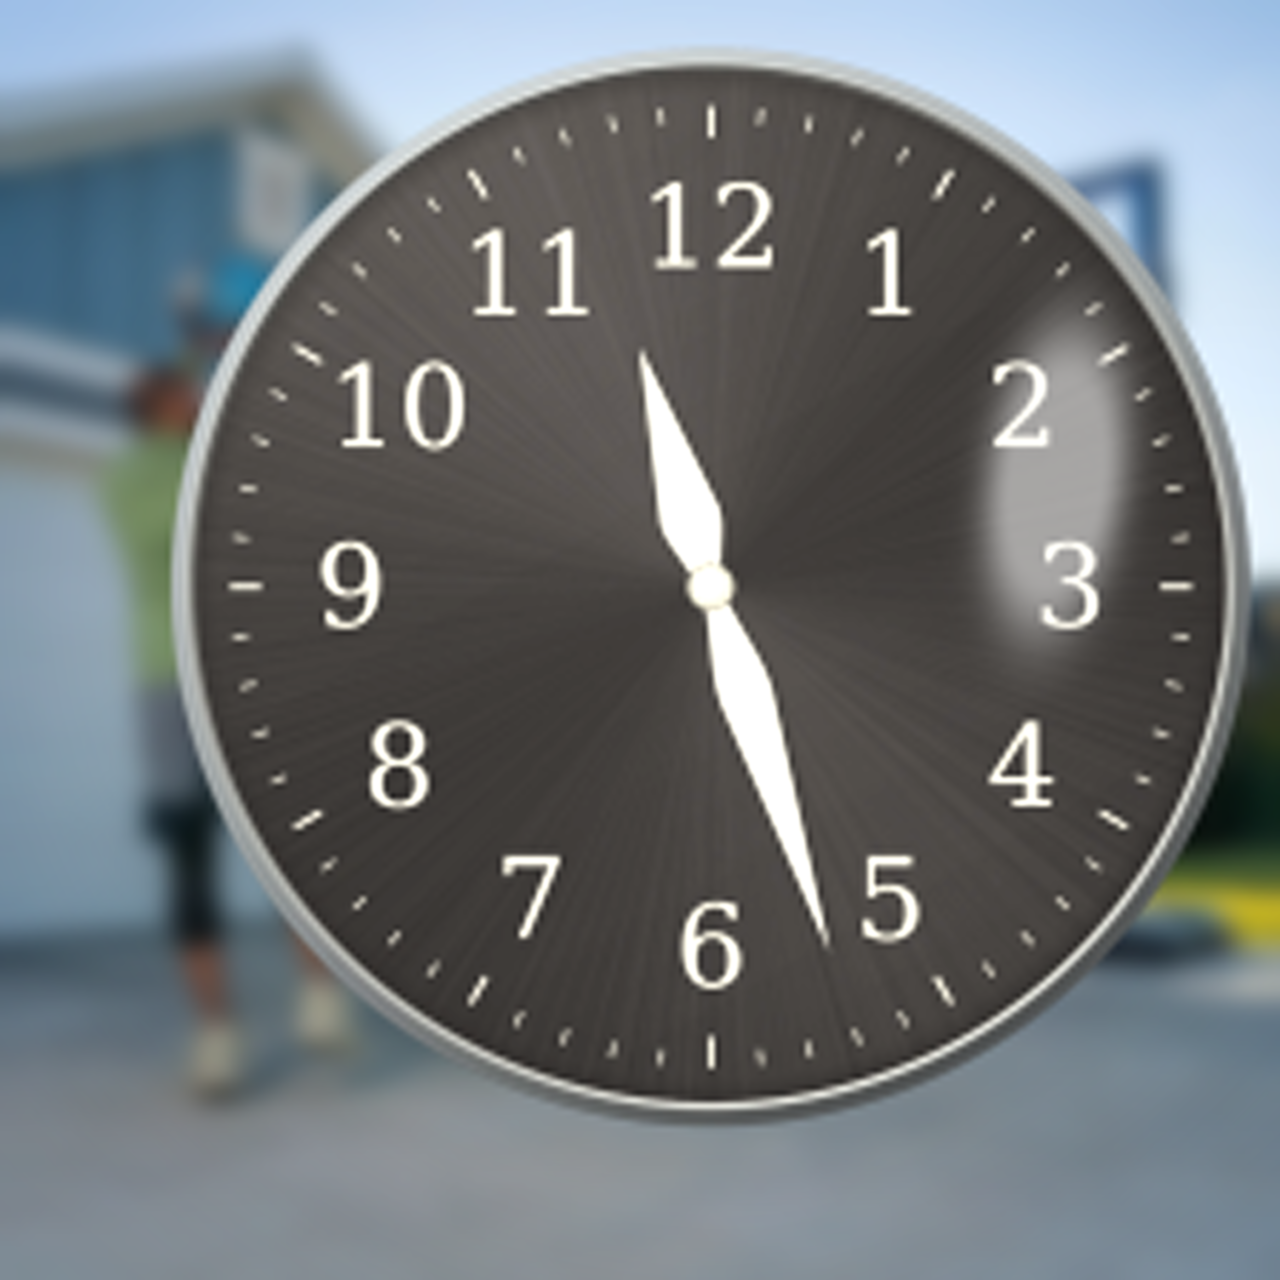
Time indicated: 11h27
